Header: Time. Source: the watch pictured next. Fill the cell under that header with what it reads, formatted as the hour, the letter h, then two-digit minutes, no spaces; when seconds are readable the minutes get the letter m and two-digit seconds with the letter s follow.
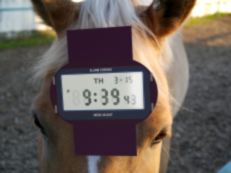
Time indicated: 9h39m43s
